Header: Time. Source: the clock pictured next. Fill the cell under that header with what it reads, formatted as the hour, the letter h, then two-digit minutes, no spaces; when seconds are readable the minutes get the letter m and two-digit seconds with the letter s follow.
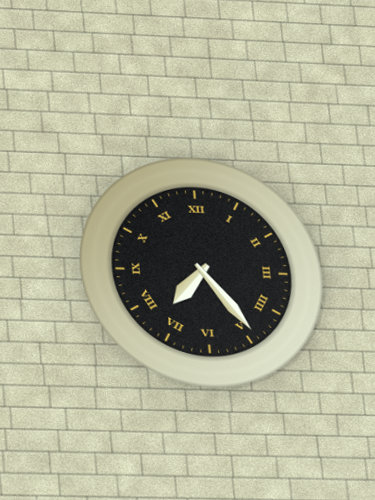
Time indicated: 7h24
